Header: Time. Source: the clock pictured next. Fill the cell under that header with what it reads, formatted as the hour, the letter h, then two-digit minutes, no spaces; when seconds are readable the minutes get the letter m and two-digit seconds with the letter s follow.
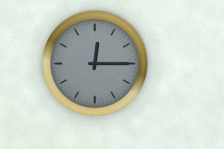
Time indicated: 12h15
